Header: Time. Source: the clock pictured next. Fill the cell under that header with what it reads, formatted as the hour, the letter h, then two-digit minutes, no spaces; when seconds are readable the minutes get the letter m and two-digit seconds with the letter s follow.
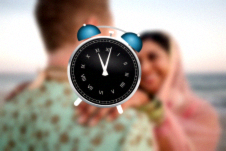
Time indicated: 11h01
